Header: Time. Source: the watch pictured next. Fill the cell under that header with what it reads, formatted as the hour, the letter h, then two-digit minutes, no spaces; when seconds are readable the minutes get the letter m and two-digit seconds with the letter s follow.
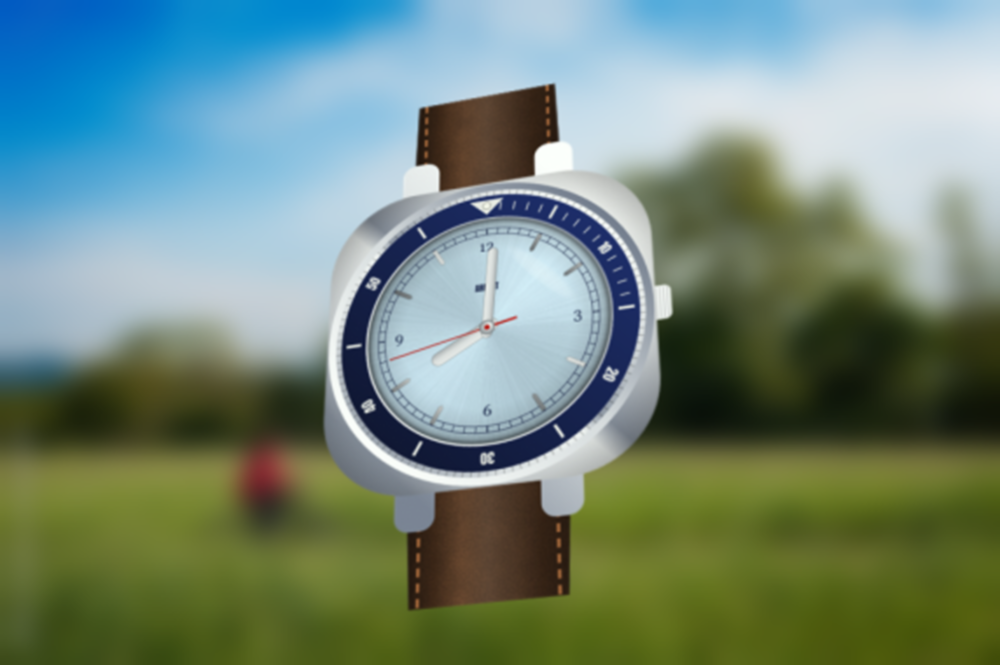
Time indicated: 8h00m43s
